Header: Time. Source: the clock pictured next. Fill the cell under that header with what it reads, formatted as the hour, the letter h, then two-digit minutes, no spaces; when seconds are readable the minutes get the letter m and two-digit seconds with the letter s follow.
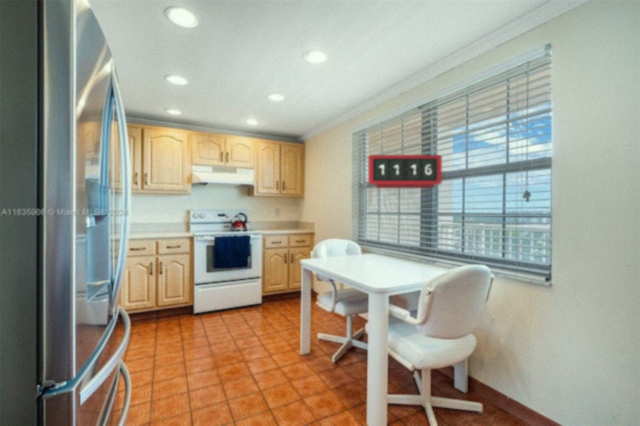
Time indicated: 11h16
